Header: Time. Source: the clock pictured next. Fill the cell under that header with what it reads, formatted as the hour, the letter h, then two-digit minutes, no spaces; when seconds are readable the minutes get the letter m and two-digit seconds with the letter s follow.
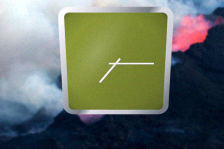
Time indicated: 7h15
